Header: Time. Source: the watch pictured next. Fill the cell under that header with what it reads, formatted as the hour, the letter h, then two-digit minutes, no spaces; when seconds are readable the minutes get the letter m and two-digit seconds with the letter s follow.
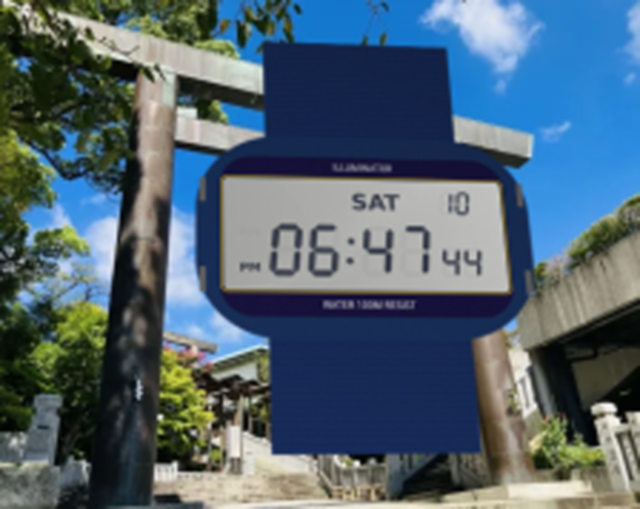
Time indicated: 6h47m44s
